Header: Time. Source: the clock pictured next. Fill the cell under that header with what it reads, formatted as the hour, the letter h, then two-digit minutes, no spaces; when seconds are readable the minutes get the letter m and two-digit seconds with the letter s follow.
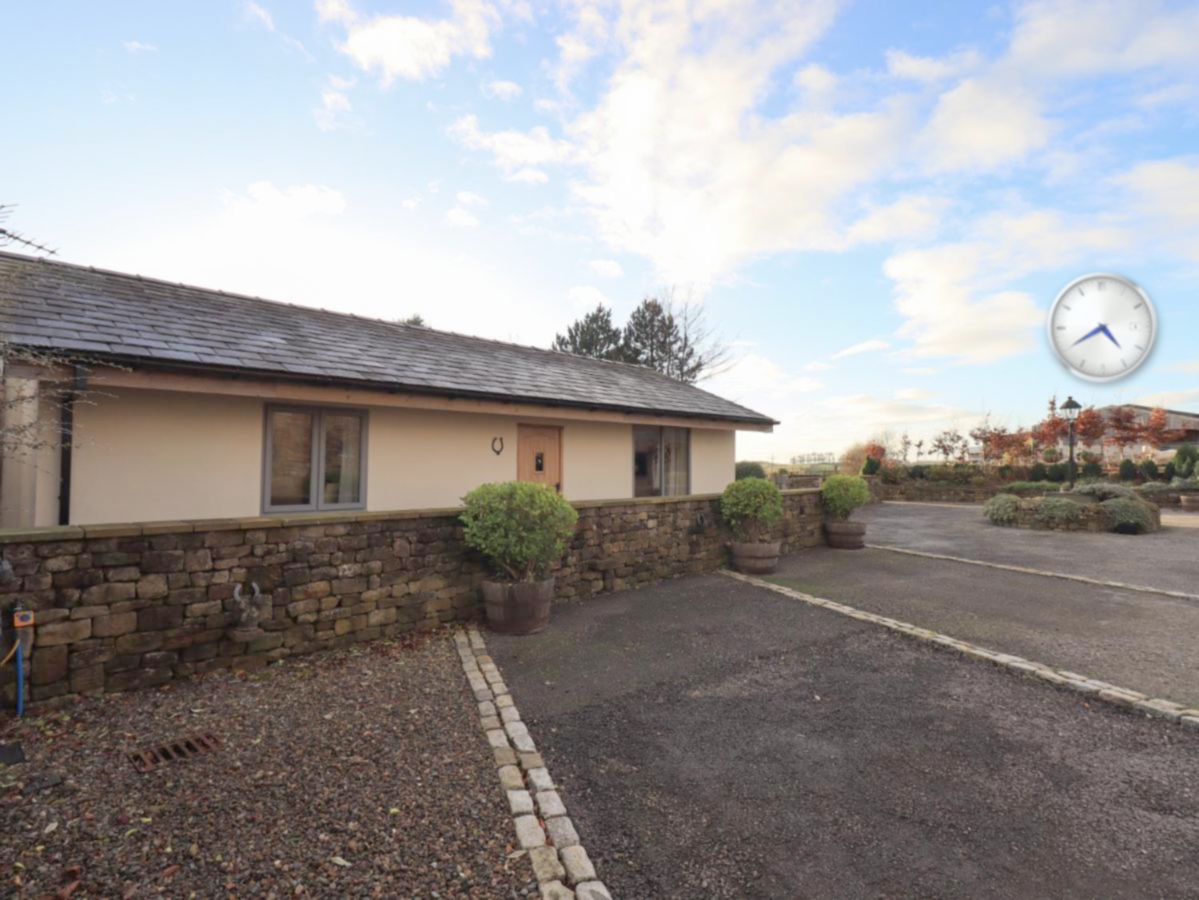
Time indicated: 4h40
